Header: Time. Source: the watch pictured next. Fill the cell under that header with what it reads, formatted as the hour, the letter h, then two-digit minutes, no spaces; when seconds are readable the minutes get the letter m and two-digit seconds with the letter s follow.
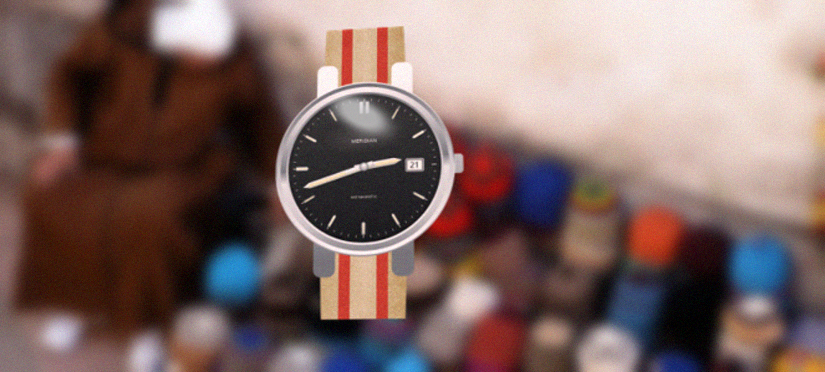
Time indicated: 2h42
